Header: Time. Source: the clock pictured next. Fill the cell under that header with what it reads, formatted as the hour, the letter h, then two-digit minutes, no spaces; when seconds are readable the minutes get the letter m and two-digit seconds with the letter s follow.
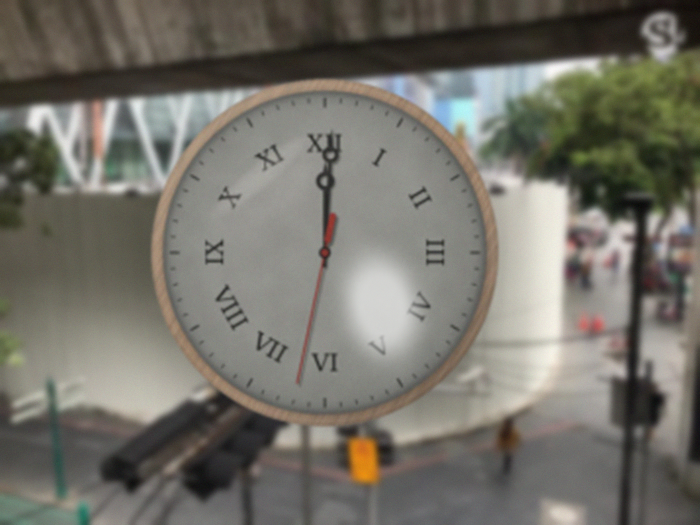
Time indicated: 12h00m32s
